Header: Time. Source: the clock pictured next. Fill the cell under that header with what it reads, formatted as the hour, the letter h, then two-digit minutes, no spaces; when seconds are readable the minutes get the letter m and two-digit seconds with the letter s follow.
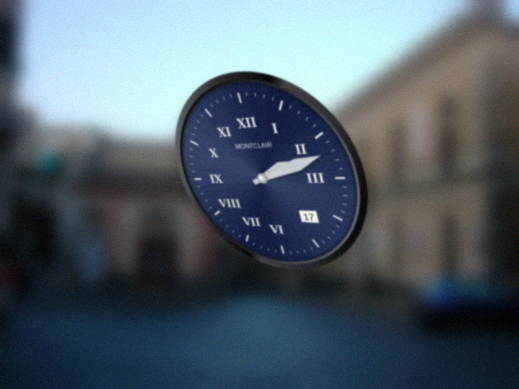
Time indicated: 2h12
